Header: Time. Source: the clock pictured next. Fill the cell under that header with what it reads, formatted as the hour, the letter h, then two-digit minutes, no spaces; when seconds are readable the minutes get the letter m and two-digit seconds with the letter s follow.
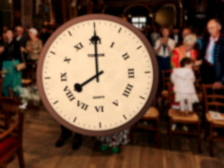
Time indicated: 8h00
